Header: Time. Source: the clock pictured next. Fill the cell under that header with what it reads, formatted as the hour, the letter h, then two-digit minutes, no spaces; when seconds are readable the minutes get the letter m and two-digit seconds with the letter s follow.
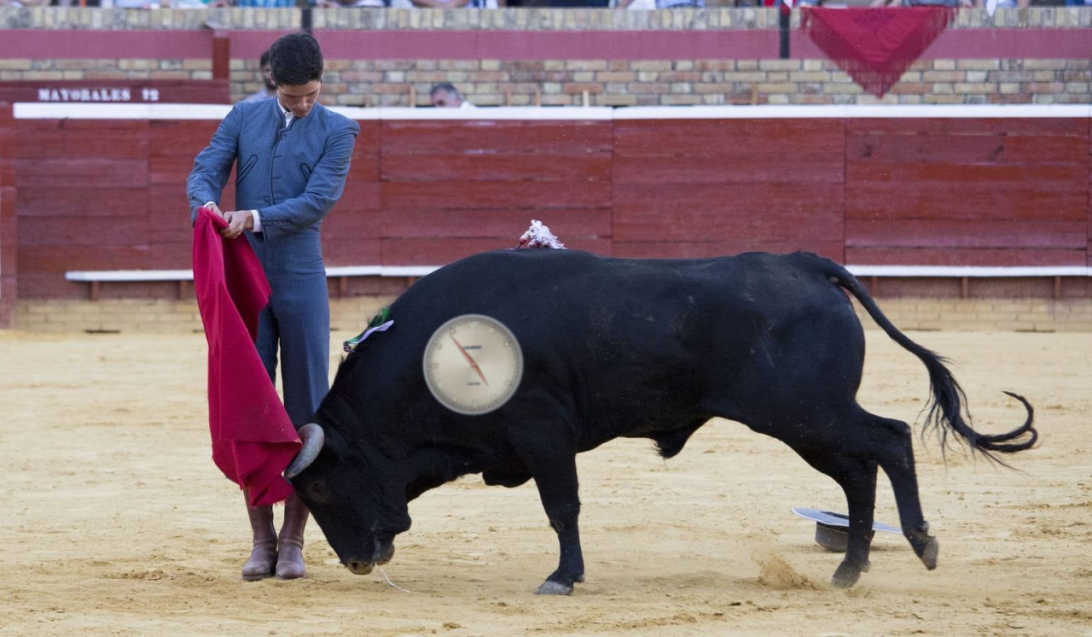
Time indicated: 4h54
